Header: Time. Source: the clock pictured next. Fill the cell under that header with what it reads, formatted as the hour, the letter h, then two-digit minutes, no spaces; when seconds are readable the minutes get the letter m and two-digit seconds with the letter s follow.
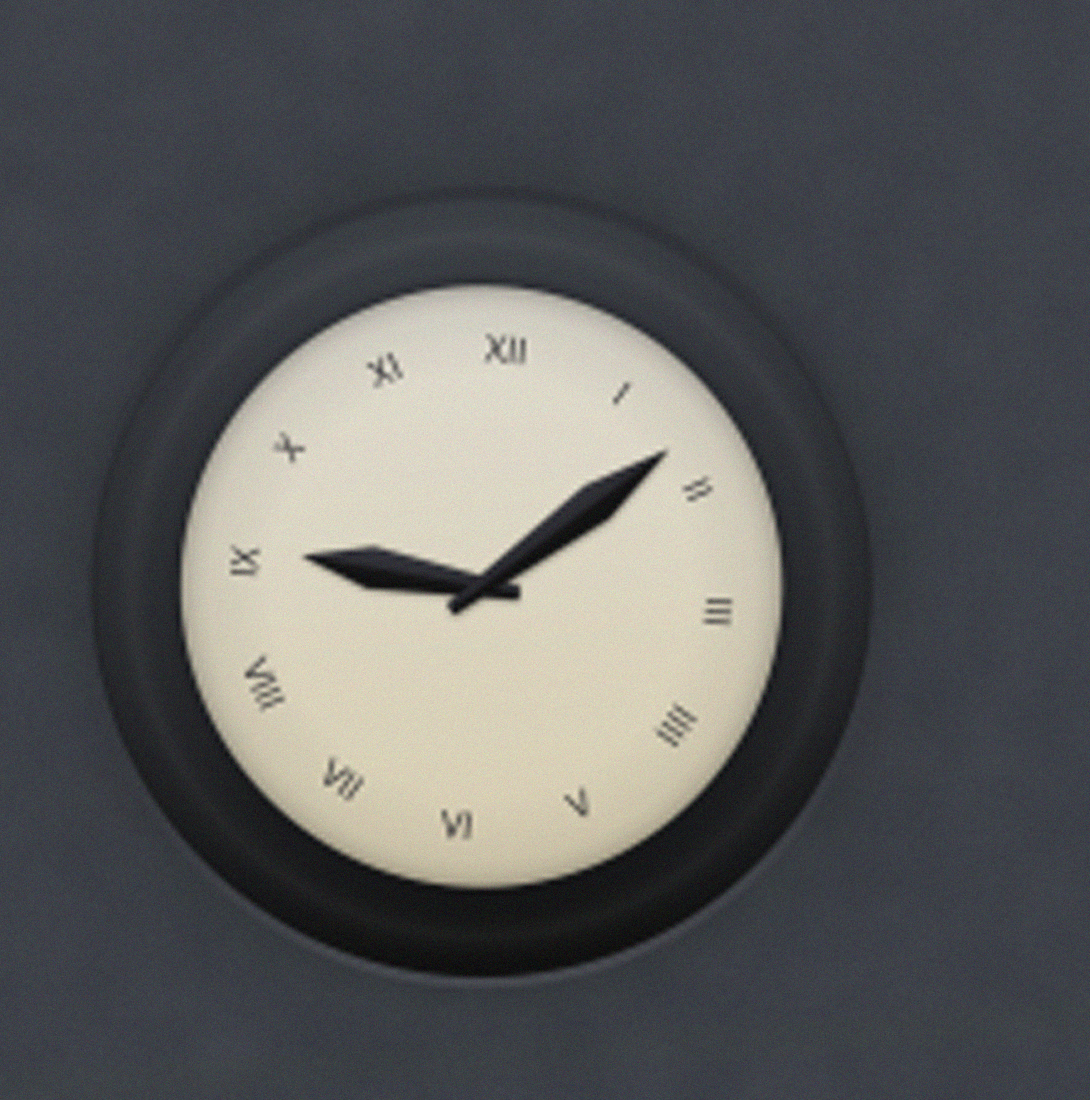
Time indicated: 9h08
